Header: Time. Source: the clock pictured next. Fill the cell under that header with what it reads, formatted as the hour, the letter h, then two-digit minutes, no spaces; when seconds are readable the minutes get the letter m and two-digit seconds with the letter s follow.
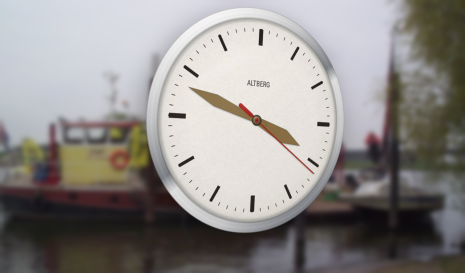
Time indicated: 3h48m21s
